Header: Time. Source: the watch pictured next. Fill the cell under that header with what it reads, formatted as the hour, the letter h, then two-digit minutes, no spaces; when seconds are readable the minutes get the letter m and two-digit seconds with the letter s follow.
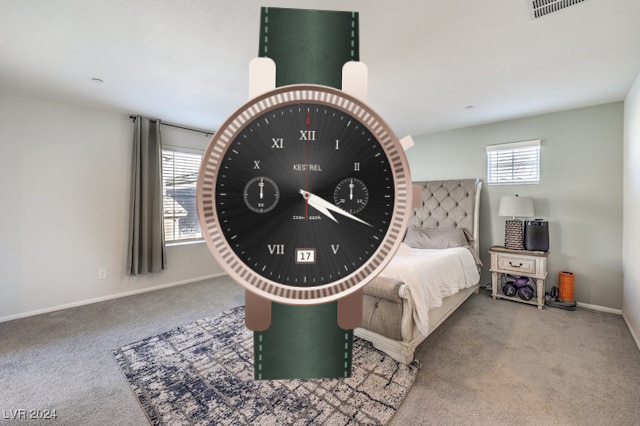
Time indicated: 4h19
